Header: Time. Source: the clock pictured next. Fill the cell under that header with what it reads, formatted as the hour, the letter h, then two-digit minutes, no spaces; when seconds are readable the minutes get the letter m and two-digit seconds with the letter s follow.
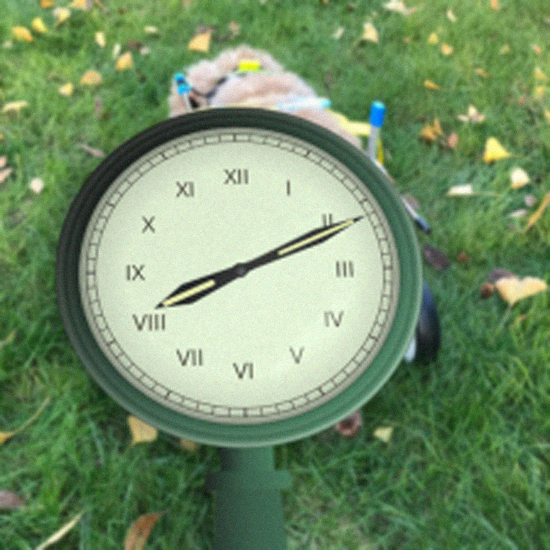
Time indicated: 8h11
